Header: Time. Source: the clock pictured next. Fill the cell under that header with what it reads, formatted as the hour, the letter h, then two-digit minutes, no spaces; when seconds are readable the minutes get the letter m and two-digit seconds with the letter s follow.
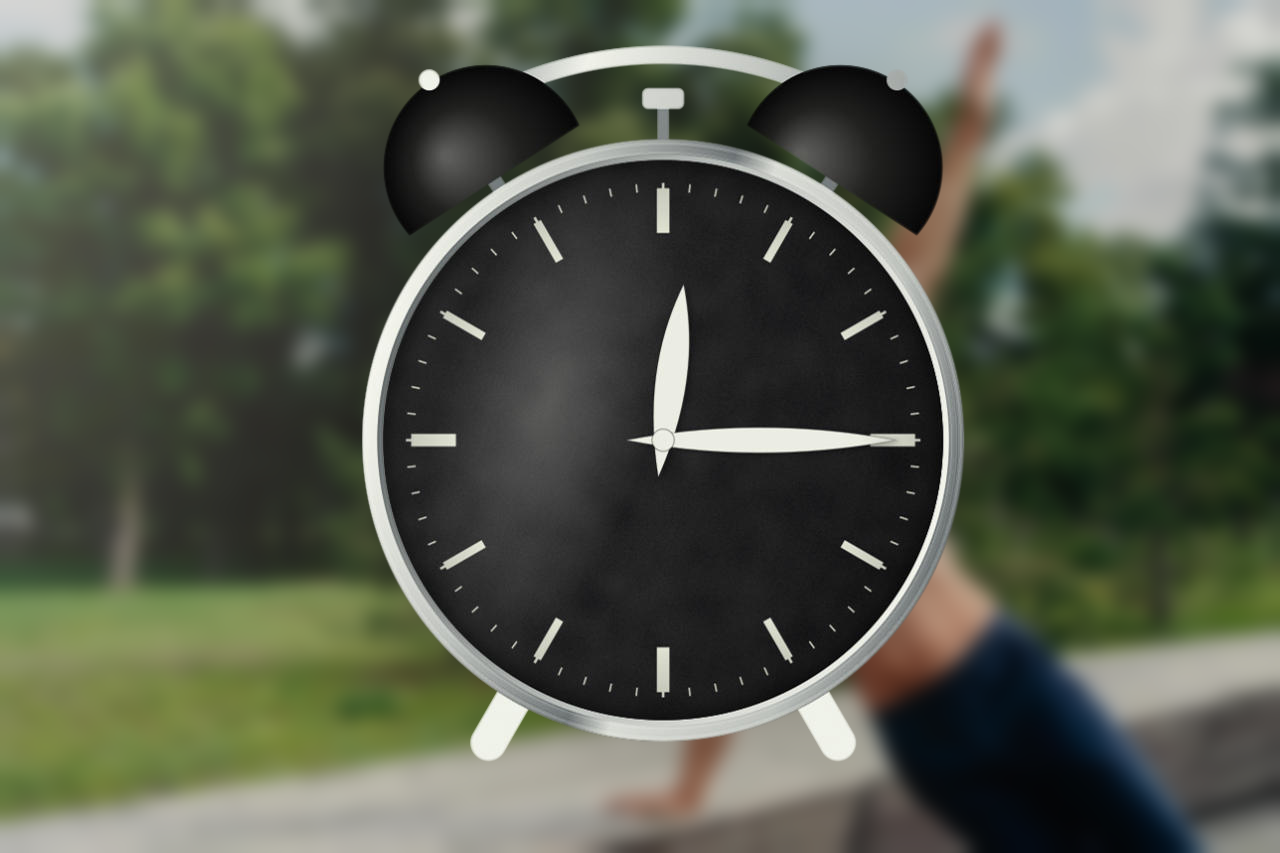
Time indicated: 12h15
